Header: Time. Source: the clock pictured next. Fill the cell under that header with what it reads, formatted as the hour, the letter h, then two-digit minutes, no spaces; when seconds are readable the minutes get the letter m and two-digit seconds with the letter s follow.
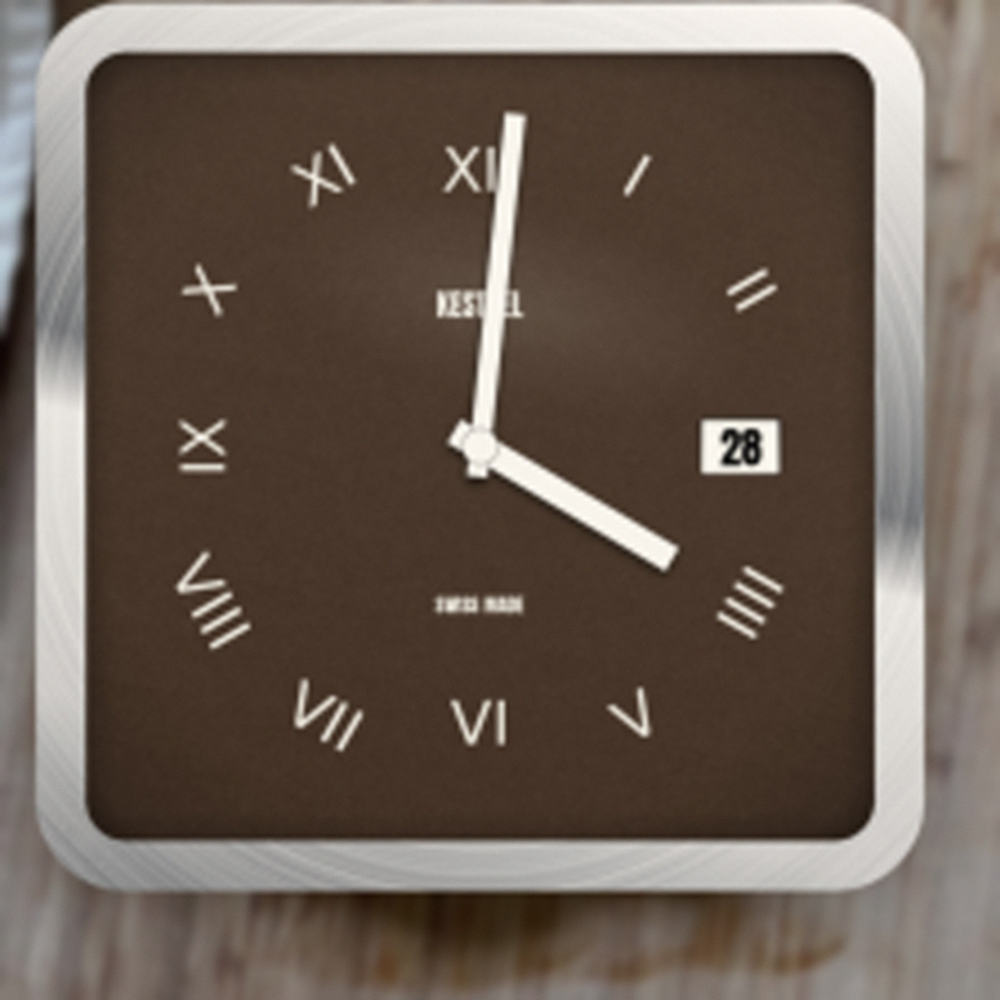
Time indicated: 4h01
